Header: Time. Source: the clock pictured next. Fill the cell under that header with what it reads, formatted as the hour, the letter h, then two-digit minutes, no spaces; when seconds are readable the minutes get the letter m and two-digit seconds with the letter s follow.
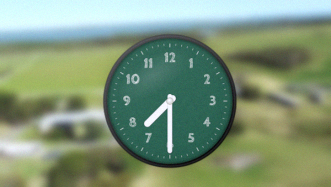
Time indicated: 7h30
